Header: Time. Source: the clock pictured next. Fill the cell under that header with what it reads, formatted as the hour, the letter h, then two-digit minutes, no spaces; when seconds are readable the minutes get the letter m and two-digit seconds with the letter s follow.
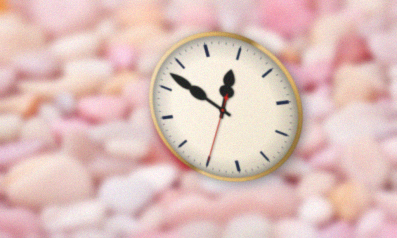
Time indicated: 12h52m35s
